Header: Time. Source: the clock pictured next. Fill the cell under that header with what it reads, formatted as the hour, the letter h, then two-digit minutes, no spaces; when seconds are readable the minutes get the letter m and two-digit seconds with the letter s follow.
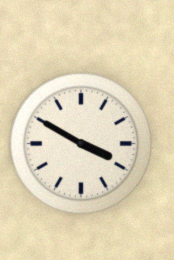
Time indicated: 3h50
